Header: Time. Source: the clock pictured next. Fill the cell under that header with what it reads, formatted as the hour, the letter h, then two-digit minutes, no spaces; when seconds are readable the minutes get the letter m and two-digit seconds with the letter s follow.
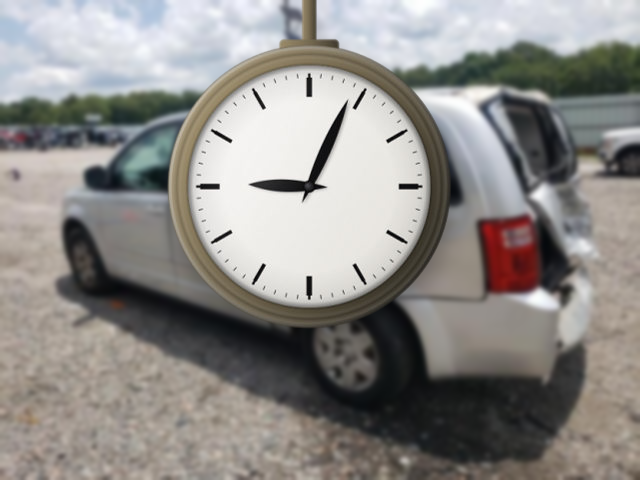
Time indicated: 9h04
